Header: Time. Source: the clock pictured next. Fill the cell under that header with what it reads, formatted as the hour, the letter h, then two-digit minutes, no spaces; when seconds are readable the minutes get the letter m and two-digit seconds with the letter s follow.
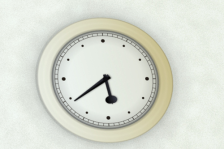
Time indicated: 5h39
